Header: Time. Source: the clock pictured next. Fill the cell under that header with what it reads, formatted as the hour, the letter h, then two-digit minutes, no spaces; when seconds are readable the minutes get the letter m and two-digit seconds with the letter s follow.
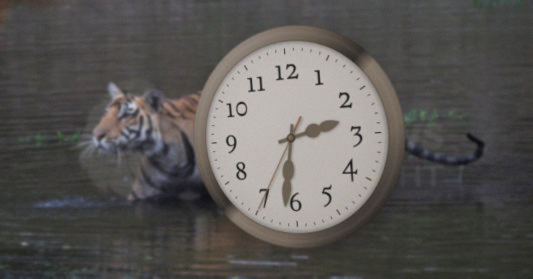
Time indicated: 2h31m35s
